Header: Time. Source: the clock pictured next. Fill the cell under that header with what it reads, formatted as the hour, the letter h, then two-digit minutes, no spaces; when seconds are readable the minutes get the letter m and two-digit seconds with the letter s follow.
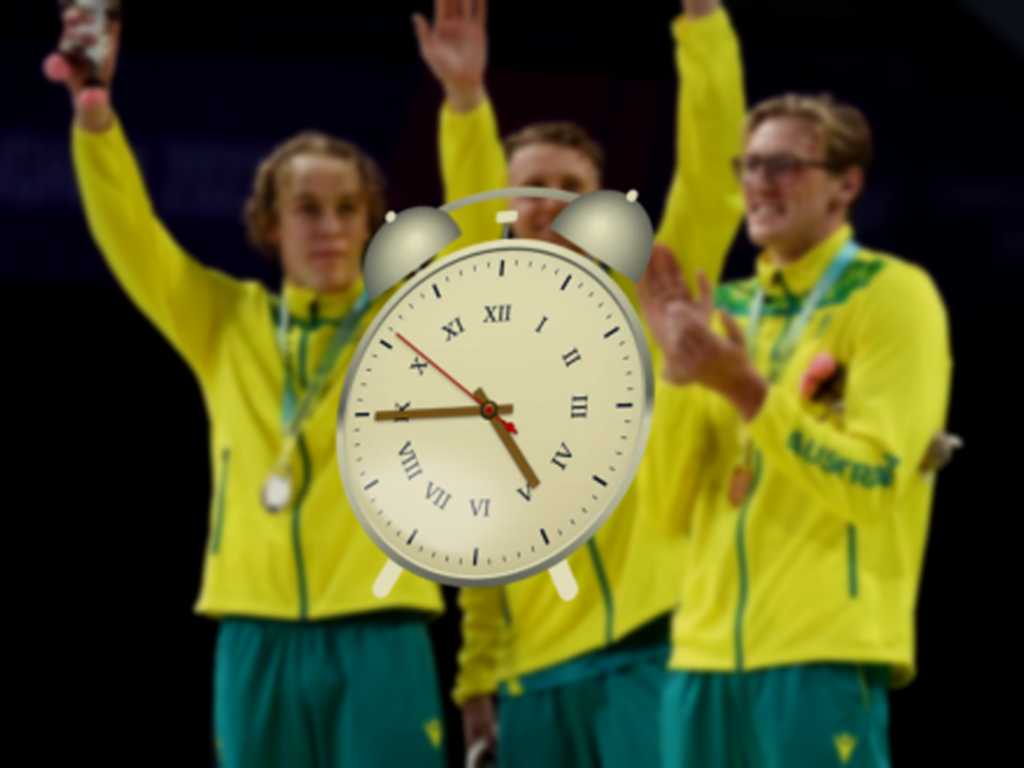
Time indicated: 4h44m51s
